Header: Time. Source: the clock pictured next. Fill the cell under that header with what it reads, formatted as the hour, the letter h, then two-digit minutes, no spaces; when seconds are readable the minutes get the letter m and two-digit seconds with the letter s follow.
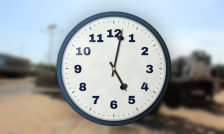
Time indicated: 5h02
